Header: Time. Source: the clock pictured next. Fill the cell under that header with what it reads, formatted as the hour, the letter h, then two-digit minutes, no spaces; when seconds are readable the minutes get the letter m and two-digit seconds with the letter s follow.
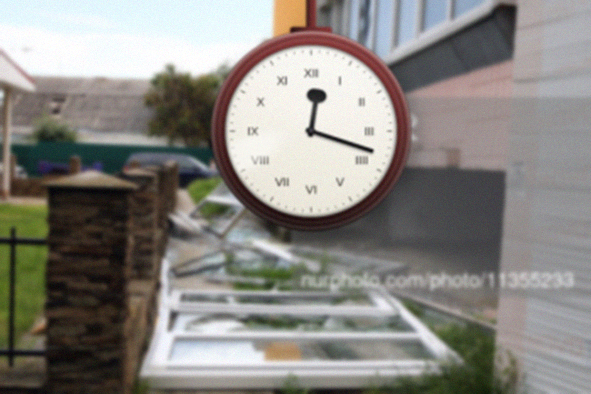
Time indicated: 12h18
